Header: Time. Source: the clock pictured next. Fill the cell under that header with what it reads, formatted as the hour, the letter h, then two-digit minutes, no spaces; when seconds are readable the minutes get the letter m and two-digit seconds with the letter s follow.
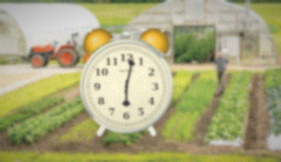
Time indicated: 6h02
